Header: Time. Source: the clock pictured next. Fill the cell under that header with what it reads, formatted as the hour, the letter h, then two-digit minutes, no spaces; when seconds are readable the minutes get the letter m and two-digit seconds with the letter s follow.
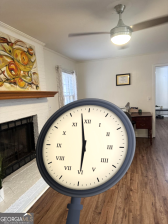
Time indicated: 5h58
